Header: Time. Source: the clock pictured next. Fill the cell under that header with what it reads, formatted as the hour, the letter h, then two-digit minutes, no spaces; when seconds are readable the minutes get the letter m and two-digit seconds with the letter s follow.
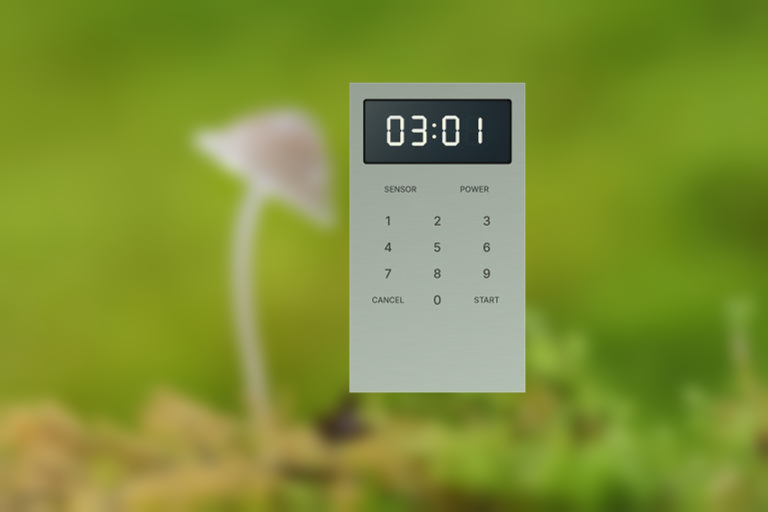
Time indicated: 3h01
